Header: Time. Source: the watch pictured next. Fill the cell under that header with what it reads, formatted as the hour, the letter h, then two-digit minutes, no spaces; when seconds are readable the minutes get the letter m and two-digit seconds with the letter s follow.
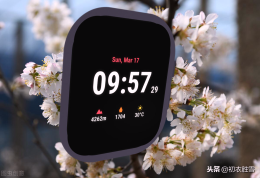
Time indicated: 9h57m29s
